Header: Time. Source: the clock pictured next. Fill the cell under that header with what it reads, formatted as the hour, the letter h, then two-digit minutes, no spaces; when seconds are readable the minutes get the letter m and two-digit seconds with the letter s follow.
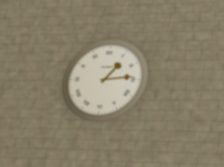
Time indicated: 1h14
